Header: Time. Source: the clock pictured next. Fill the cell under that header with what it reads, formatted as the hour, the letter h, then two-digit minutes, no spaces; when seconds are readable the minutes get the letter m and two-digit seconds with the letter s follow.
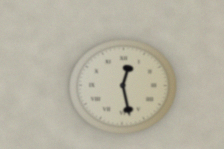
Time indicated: 12h28
